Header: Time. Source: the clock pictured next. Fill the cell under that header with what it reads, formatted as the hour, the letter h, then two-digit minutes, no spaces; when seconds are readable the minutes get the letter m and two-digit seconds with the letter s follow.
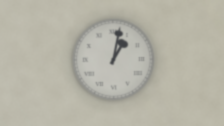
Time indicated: 1h02
